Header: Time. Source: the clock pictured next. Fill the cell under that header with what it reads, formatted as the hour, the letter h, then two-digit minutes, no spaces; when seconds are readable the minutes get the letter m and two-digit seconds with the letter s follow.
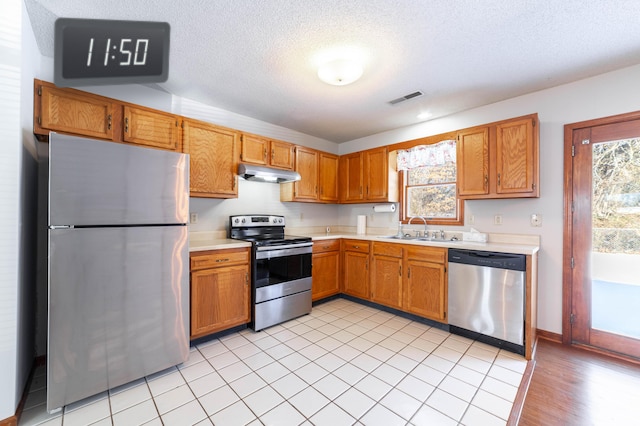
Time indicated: 11h50
